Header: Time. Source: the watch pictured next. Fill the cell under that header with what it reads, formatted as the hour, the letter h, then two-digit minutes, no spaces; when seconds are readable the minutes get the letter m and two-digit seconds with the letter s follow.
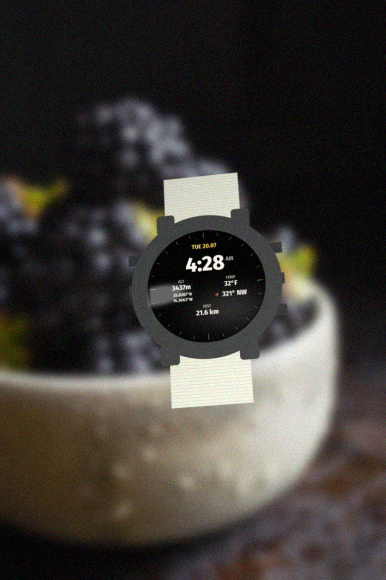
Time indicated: 4h28
